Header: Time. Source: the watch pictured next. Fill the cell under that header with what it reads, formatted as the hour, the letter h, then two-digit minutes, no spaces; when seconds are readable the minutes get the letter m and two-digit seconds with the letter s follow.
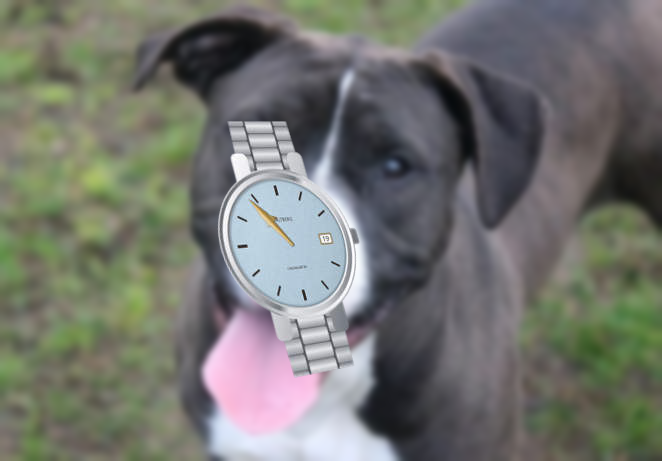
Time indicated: 10h54
